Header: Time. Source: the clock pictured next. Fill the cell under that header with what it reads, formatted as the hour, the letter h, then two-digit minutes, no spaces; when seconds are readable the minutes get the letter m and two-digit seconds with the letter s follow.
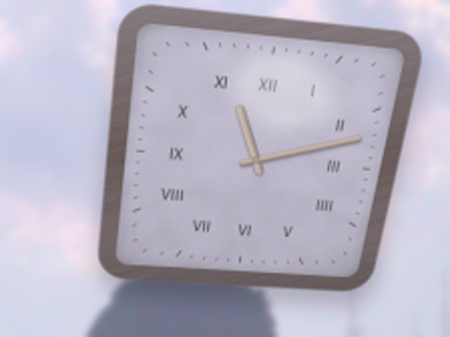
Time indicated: 11h12
